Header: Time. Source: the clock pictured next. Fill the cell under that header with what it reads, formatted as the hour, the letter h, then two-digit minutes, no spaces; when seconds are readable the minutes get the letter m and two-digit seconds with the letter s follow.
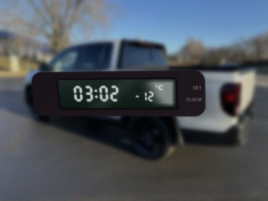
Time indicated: 3h02
